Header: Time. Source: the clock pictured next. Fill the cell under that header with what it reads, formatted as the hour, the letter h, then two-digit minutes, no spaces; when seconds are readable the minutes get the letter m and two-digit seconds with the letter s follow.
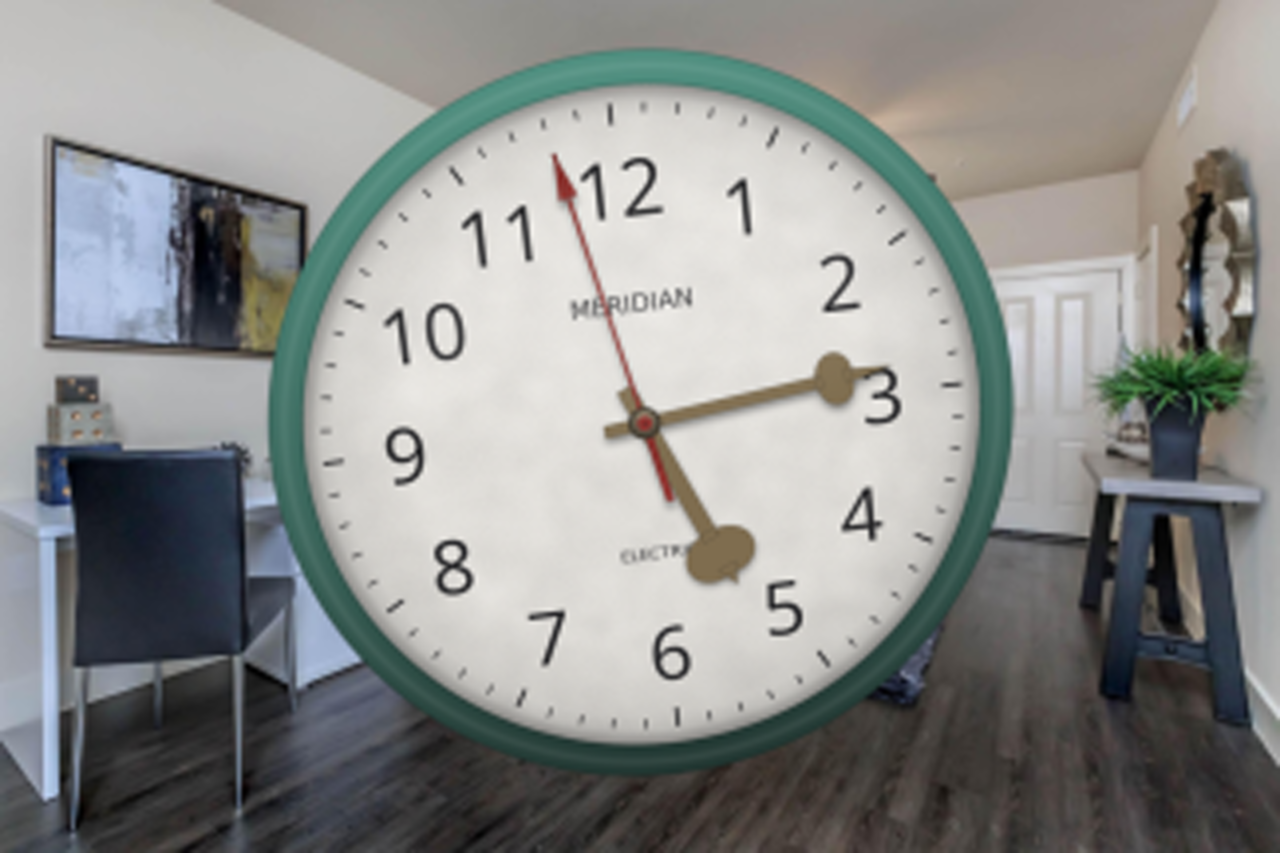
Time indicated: 5h13m58s
